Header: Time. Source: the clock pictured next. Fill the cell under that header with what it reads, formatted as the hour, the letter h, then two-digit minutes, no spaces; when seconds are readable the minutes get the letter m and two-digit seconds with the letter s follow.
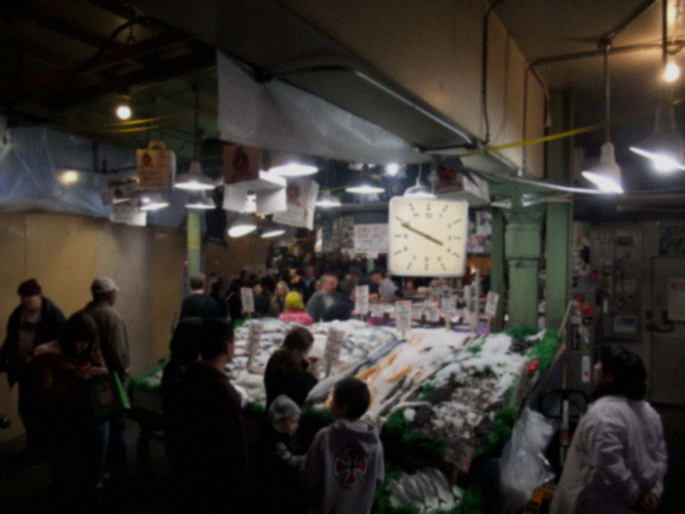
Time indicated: 3h49
